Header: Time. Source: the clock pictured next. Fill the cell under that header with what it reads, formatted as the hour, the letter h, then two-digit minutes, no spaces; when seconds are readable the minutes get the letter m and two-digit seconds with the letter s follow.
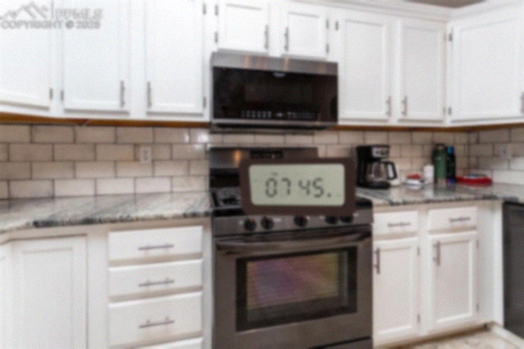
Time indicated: 7h45
